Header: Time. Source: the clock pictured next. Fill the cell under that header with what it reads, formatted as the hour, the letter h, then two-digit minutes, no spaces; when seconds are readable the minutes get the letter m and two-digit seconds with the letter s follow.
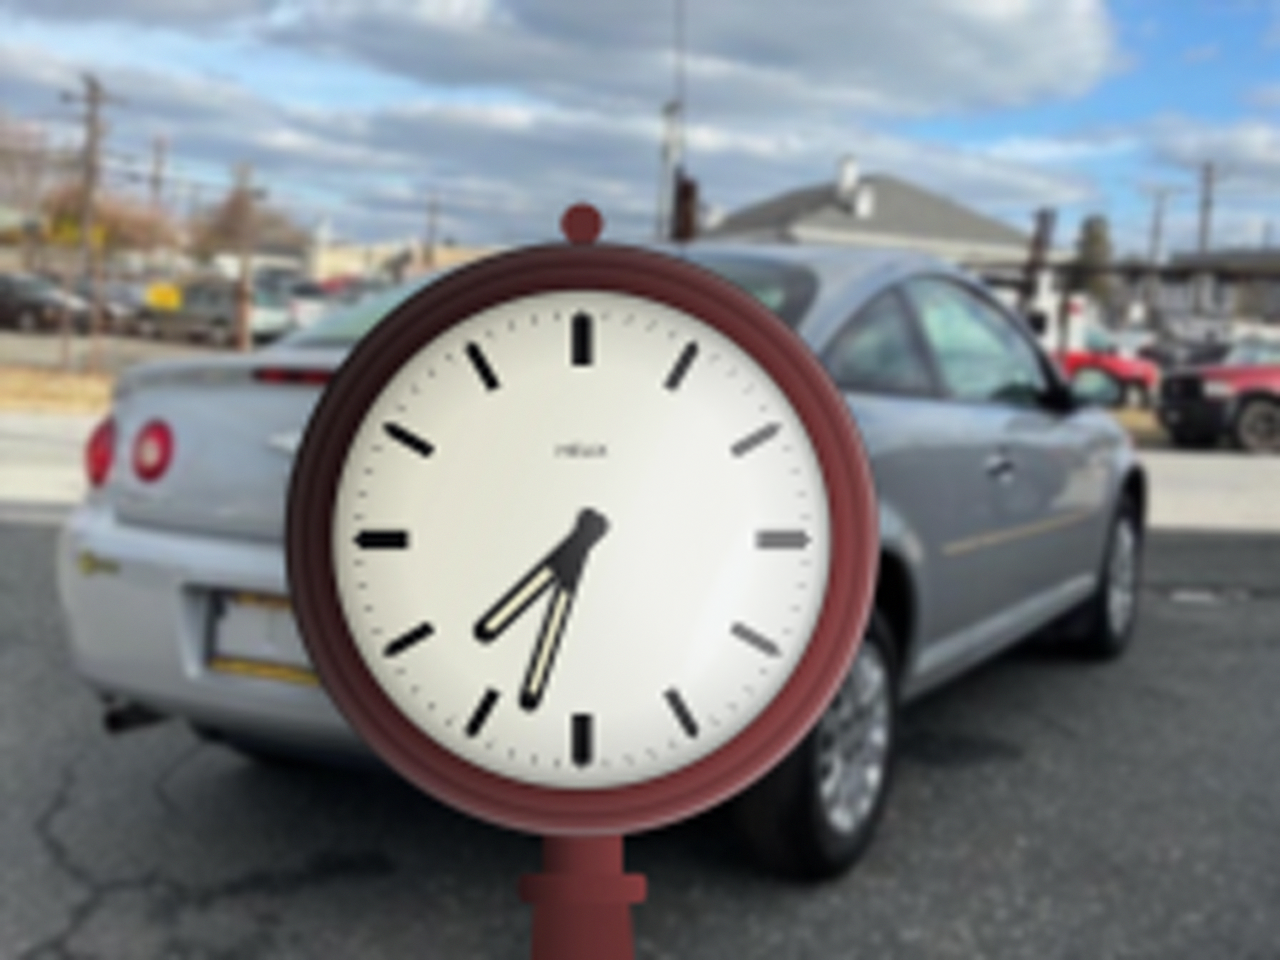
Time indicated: 7h33
